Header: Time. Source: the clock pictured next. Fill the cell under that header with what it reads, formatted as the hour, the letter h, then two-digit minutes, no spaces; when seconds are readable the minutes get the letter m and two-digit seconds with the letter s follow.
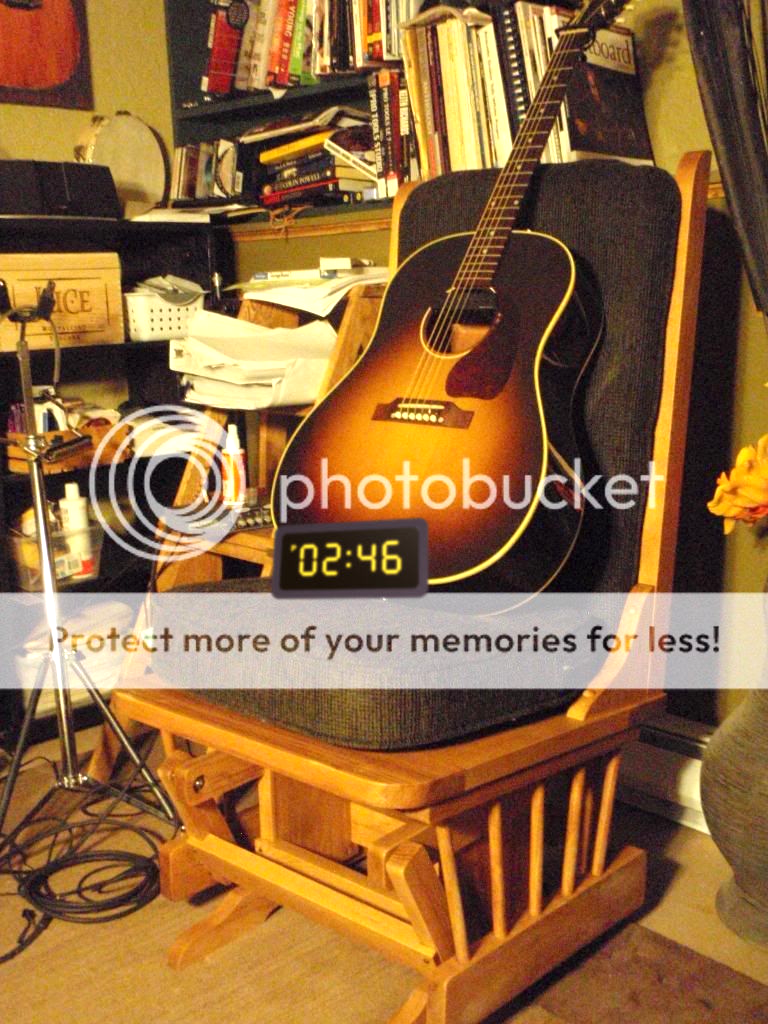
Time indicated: 2h46
